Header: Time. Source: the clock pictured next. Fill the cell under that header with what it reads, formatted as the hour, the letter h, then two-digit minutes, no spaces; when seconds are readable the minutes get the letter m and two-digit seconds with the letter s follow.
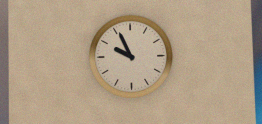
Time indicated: 9h56
